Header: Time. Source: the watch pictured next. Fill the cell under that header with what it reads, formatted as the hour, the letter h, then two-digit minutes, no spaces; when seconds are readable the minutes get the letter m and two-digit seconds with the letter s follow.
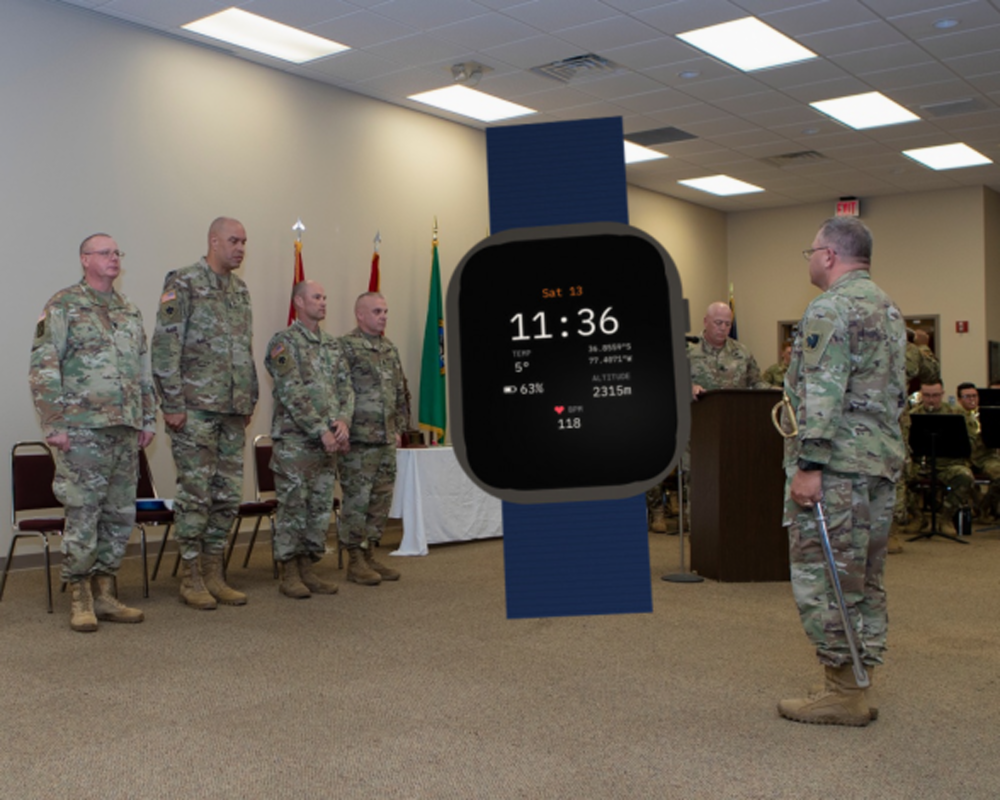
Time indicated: 11h36
